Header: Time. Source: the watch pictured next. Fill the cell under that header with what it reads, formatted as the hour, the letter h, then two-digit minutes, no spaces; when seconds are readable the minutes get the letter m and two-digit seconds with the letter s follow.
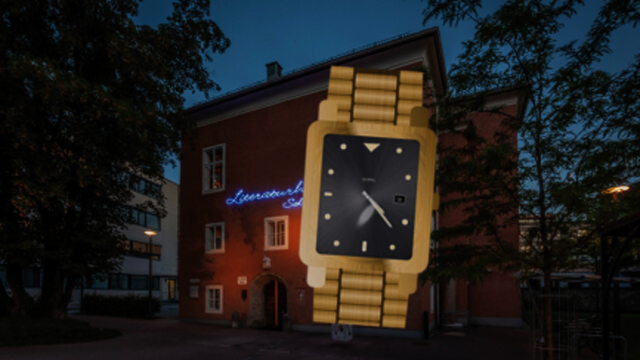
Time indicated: 4h23
